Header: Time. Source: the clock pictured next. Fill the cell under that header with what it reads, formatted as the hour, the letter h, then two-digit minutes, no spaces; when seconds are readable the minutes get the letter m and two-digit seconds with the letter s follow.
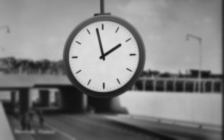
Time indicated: 1h58
